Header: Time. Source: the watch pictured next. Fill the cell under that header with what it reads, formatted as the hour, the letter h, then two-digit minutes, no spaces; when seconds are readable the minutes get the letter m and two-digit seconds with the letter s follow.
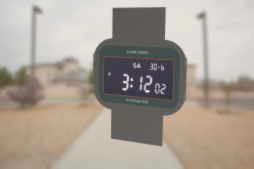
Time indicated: 3h12m02s
